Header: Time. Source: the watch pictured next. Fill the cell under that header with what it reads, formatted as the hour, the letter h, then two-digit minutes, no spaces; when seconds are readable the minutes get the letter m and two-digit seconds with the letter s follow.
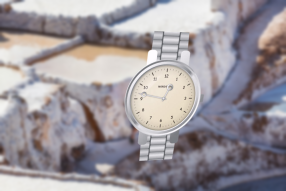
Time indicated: 12h47
